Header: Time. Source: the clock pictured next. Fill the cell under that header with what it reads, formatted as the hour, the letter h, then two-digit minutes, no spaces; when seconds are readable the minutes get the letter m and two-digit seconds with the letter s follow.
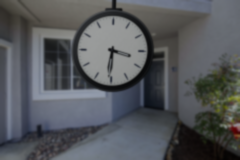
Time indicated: 3h31
